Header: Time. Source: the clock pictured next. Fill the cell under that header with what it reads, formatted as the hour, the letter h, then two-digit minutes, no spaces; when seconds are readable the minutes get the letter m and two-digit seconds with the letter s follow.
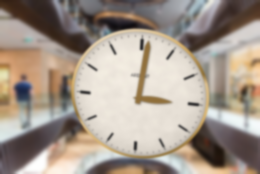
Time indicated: 3h01
